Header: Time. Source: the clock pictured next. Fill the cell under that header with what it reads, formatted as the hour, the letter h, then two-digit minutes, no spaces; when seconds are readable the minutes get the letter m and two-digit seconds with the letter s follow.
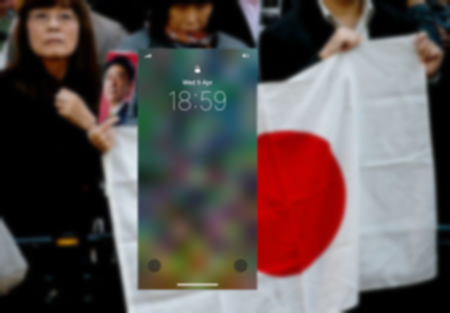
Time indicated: 18h59
